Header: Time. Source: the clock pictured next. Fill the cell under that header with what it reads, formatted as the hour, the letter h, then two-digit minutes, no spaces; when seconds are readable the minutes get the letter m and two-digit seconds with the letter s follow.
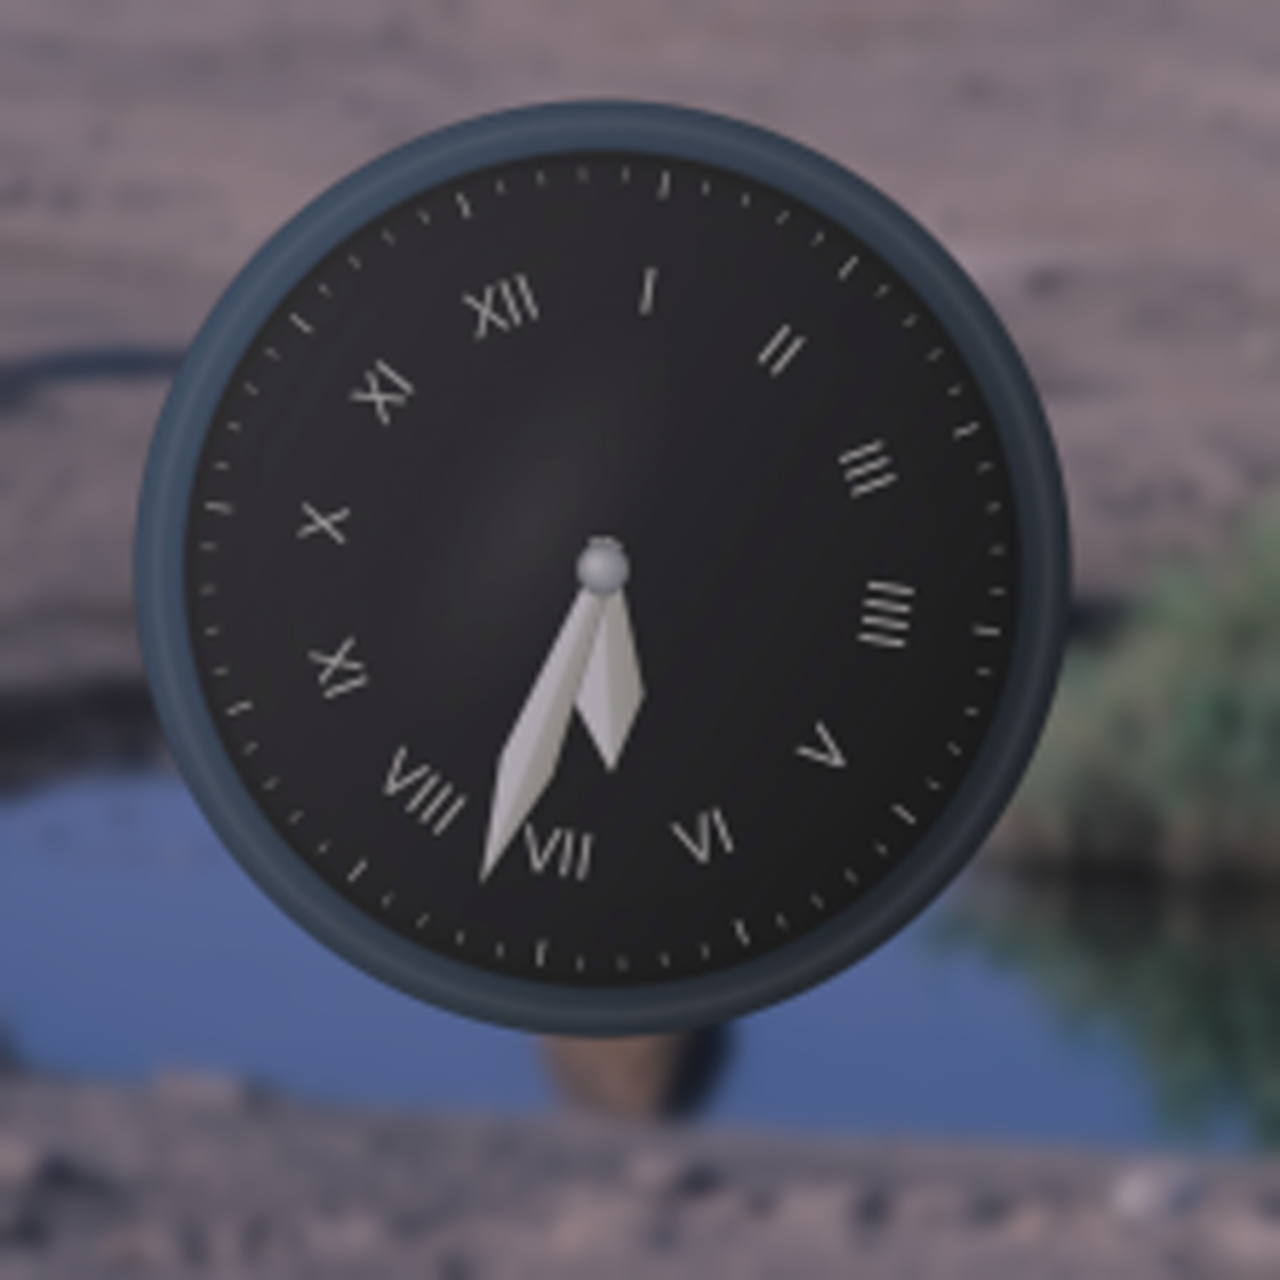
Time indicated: 6h37
